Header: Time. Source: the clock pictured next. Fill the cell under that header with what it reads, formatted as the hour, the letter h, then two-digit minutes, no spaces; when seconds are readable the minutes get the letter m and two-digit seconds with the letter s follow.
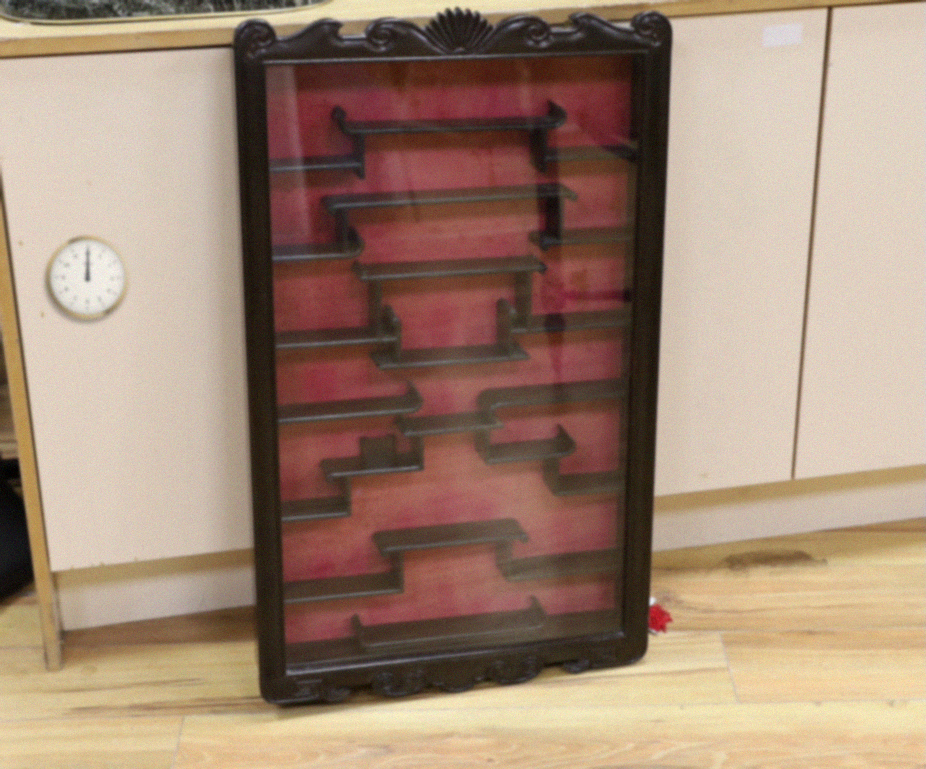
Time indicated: 12h00
